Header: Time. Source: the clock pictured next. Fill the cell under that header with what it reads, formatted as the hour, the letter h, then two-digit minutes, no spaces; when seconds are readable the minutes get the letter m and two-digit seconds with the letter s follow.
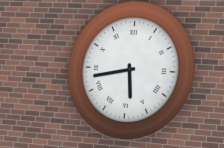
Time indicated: 5h43
